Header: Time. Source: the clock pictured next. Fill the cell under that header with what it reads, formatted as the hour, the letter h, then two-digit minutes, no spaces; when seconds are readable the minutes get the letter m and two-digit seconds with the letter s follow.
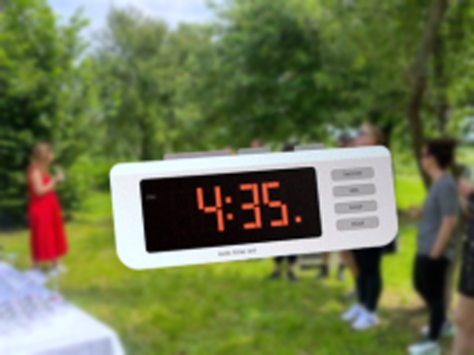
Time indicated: 4h35
